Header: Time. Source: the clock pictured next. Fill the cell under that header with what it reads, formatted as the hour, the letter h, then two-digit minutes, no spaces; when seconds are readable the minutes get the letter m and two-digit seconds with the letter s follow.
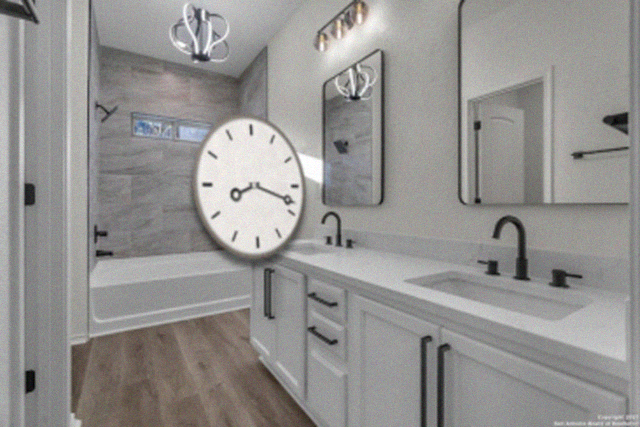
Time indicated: 8h18
